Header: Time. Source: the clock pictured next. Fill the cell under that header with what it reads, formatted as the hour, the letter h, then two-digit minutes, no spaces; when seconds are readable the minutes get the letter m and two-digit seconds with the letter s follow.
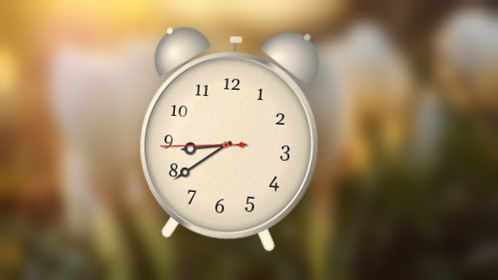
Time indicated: 8h38m44s
